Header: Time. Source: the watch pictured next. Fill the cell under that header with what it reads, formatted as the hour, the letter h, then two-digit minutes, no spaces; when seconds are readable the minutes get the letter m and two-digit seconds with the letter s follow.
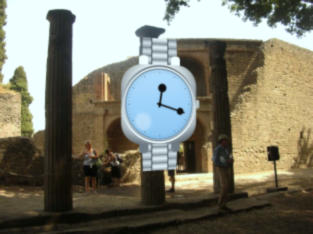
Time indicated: 12h18
